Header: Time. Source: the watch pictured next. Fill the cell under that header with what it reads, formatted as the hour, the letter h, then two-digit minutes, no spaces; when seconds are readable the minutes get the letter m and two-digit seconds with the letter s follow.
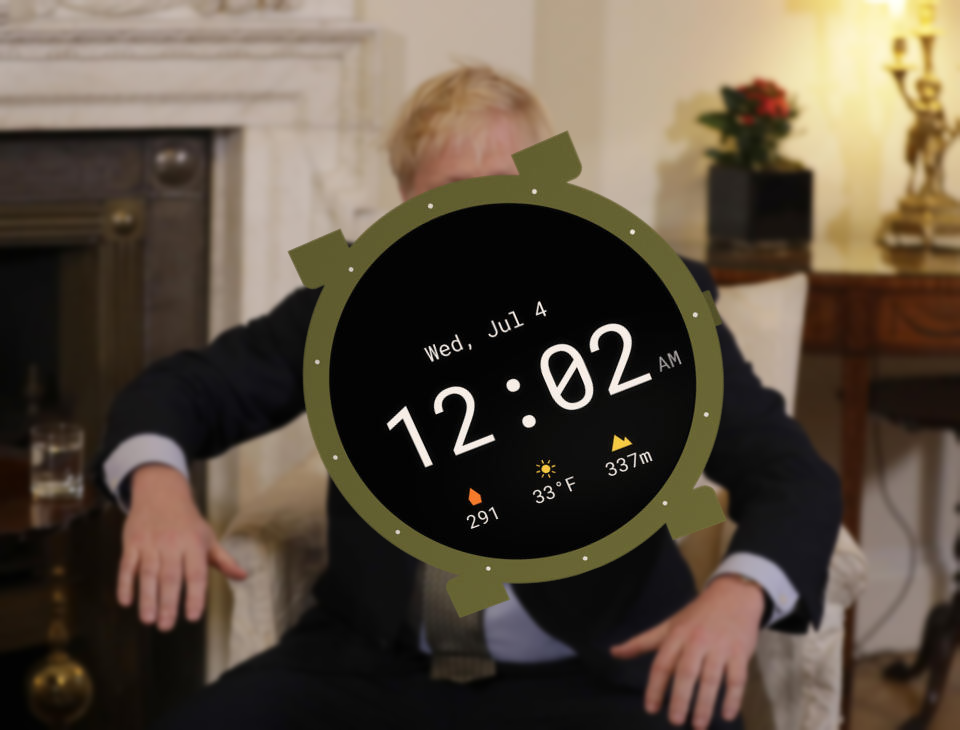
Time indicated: 12h02
